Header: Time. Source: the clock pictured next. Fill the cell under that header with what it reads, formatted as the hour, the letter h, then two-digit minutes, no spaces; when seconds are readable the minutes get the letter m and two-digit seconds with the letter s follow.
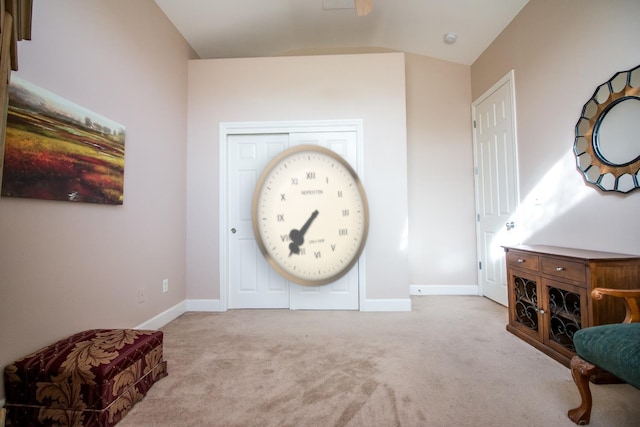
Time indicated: 7h37
